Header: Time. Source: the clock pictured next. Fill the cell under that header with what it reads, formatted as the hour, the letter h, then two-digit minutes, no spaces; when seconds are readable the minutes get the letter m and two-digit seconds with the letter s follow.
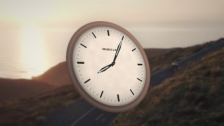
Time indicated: 8h05
